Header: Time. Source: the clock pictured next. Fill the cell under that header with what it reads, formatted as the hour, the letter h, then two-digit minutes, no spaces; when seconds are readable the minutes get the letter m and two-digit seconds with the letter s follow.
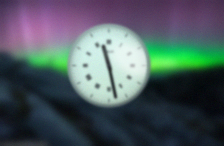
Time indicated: 11h28
